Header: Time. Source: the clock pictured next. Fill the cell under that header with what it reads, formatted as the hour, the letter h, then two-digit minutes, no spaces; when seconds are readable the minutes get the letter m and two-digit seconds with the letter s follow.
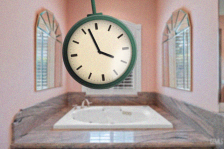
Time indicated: 3h57
